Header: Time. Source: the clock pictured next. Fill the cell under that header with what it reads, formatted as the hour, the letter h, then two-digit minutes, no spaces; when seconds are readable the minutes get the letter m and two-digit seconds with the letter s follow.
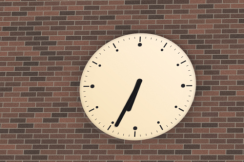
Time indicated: 6h34
